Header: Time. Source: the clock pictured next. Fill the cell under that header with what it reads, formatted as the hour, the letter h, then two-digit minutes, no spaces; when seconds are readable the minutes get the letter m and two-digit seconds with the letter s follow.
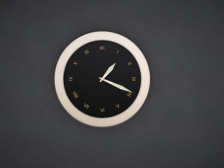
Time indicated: 1h19
